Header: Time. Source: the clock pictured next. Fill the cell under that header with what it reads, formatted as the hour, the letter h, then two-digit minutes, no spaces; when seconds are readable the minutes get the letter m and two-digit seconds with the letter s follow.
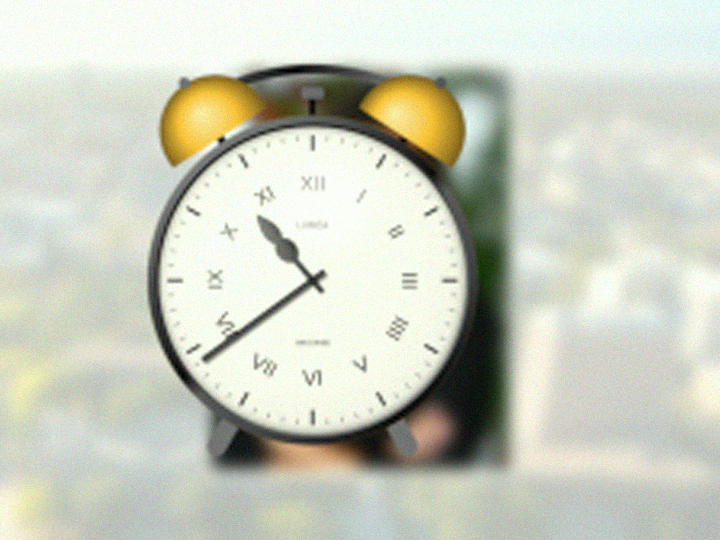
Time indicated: 10h39
